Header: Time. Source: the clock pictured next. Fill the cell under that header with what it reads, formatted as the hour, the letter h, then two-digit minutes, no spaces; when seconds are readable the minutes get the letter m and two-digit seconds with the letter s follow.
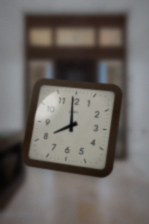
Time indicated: 7h59
